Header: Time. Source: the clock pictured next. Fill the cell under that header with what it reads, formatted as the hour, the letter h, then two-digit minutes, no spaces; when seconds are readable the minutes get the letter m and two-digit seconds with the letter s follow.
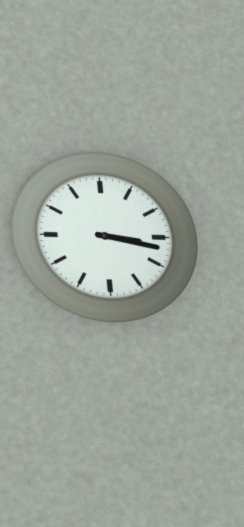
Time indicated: 3h17
